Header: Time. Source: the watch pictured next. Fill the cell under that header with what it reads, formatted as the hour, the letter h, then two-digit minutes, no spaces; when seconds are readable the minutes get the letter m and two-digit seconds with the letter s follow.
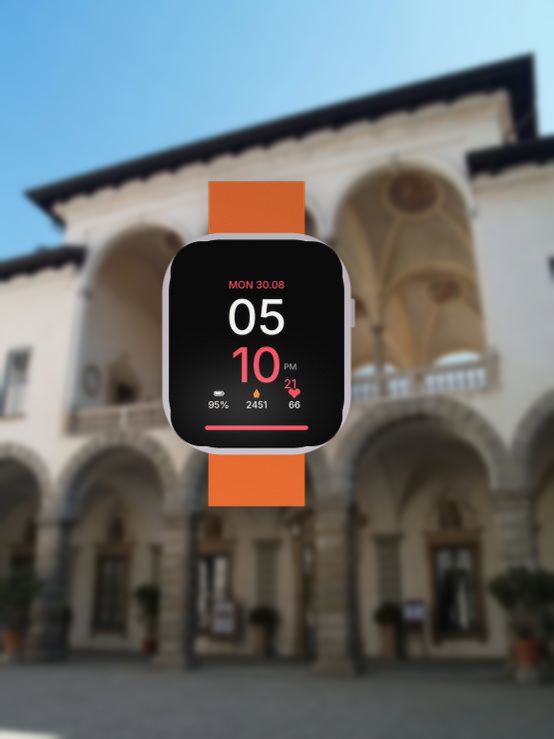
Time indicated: 5h10m21s
